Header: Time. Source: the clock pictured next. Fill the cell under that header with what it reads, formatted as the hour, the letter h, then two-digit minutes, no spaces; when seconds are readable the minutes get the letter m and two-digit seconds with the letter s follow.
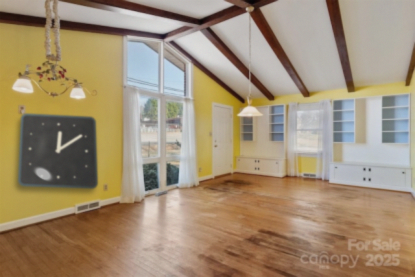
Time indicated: 12h09
